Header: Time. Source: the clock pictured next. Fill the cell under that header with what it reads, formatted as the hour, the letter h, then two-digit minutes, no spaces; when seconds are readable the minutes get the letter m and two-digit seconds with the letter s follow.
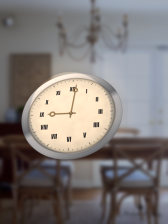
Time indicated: 9h01
